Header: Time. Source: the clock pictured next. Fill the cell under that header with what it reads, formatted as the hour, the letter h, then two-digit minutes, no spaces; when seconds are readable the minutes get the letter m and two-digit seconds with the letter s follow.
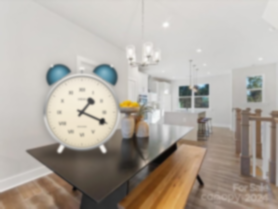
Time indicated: 1h19
